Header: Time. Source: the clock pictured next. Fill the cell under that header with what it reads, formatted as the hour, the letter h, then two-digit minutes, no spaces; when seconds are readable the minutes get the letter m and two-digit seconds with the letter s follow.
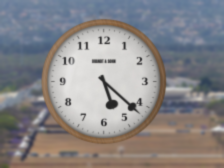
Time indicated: 5h22
